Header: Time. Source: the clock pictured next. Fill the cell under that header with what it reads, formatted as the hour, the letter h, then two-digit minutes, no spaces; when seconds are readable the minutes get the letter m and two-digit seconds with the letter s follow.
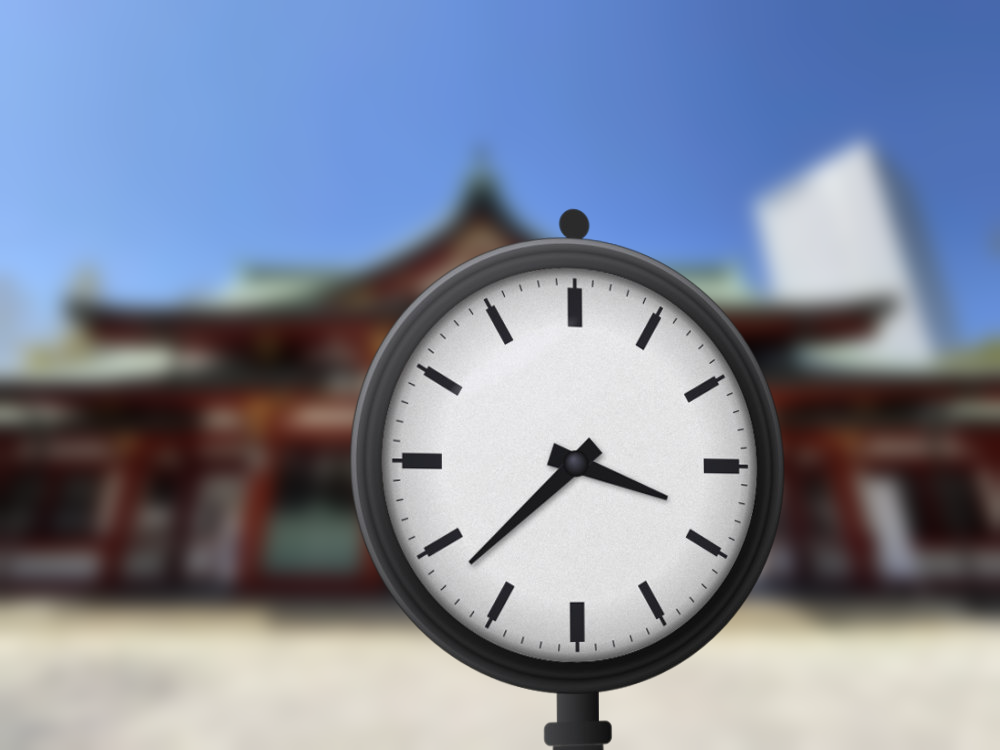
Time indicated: 3h38
